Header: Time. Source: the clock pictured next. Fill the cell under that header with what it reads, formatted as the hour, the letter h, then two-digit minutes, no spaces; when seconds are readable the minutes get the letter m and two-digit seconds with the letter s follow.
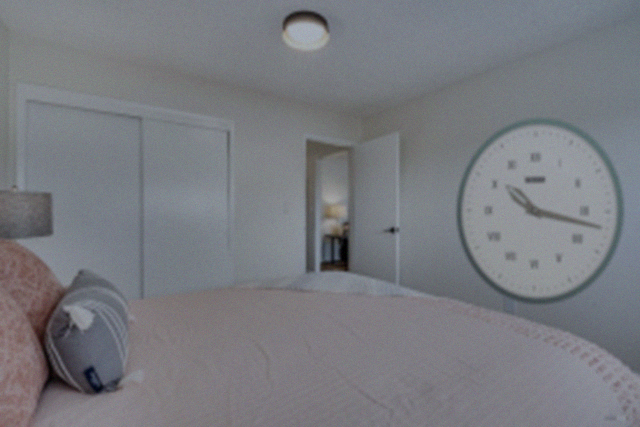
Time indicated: 10h17
